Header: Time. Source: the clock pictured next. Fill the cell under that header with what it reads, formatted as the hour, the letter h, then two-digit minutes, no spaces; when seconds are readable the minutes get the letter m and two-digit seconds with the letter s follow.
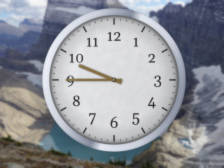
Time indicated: 9h45
